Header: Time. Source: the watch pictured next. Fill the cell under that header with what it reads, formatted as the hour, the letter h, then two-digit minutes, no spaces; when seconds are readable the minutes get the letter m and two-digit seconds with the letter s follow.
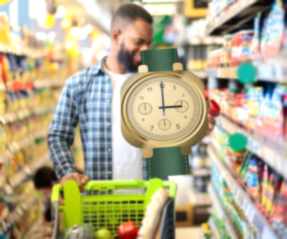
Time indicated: 3h00
